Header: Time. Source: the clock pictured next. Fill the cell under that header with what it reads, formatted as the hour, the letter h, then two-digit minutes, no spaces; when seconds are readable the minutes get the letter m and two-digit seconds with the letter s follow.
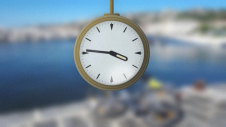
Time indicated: 3h46
